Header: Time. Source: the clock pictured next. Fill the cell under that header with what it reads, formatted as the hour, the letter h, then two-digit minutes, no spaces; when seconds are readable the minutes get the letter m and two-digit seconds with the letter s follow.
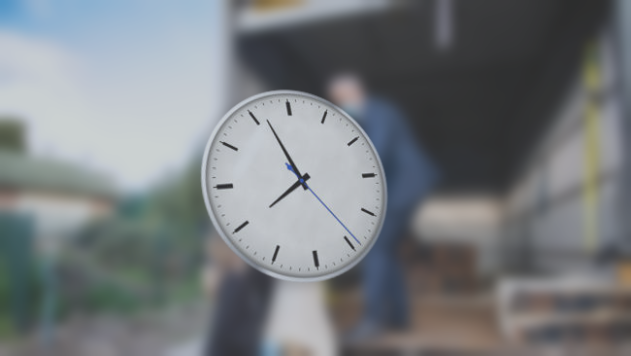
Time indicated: 7h56m24s
